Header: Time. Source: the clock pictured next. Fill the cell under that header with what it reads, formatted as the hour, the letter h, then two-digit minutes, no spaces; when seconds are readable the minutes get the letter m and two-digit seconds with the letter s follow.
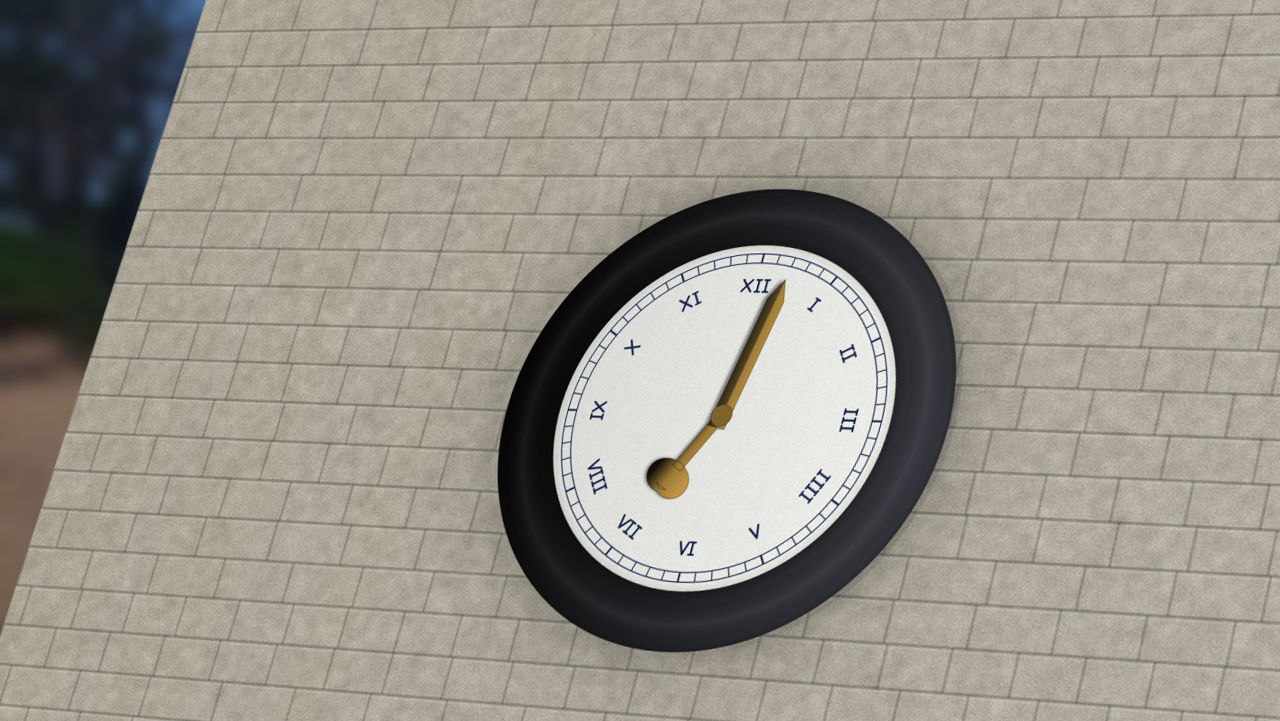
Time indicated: 7h02
